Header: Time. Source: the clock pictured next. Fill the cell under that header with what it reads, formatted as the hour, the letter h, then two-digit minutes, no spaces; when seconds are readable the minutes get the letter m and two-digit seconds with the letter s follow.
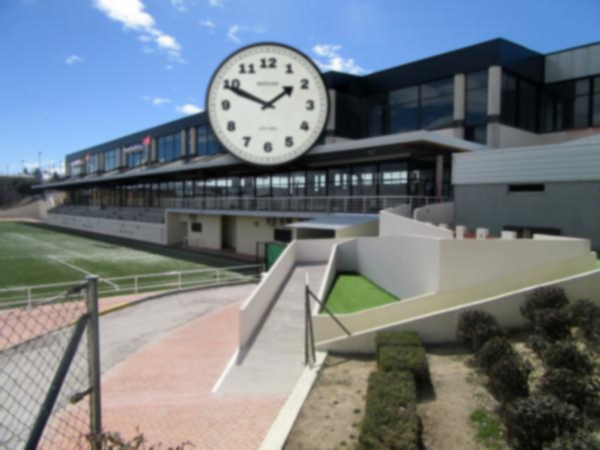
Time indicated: 1h49
